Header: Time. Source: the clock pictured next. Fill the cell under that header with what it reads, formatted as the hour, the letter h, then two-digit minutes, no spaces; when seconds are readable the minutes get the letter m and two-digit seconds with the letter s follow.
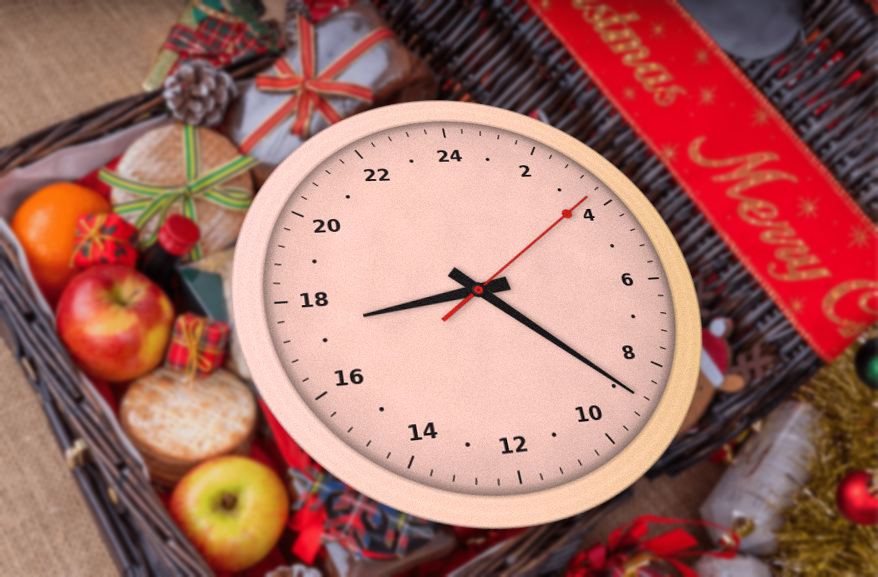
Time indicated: 17h22m09s
